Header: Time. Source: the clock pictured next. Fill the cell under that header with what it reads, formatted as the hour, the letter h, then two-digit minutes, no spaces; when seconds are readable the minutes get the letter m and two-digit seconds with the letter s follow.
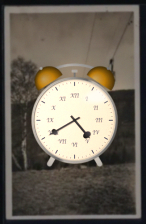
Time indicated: 4h40
